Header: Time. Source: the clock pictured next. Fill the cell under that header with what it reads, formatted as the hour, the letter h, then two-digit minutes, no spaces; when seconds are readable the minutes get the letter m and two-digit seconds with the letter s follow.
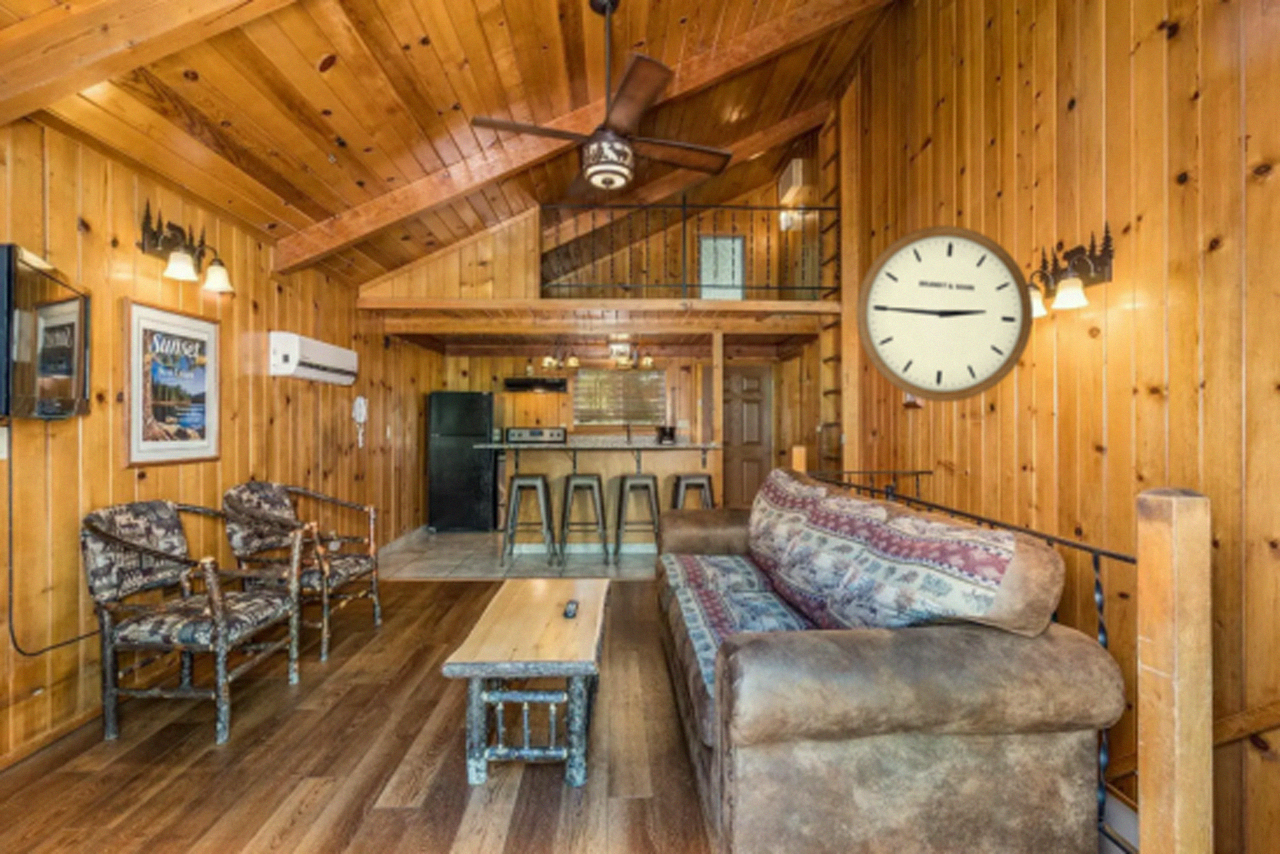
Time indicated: 2h45
